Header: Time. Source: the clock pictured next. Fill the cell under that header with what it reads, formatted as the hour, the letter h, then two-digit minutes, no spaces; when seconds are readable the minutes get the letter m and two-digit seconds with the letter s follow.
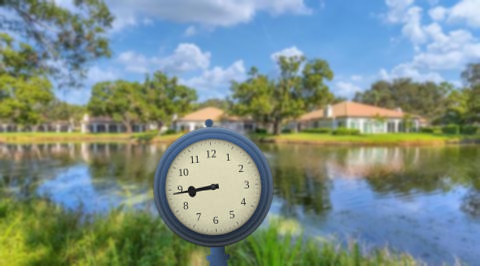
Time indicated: 8h44
